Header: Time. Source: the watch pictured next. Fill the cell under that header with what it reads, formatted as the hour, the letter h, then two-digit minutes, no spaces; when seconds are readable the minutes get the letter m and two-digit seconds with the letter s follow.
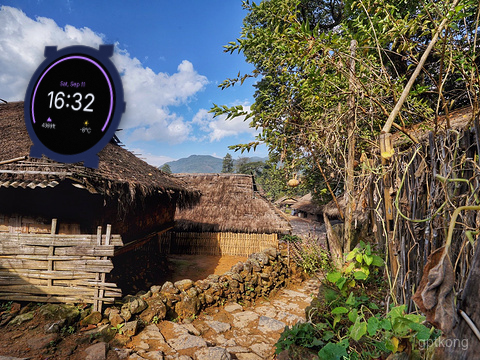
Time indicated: 16h32
